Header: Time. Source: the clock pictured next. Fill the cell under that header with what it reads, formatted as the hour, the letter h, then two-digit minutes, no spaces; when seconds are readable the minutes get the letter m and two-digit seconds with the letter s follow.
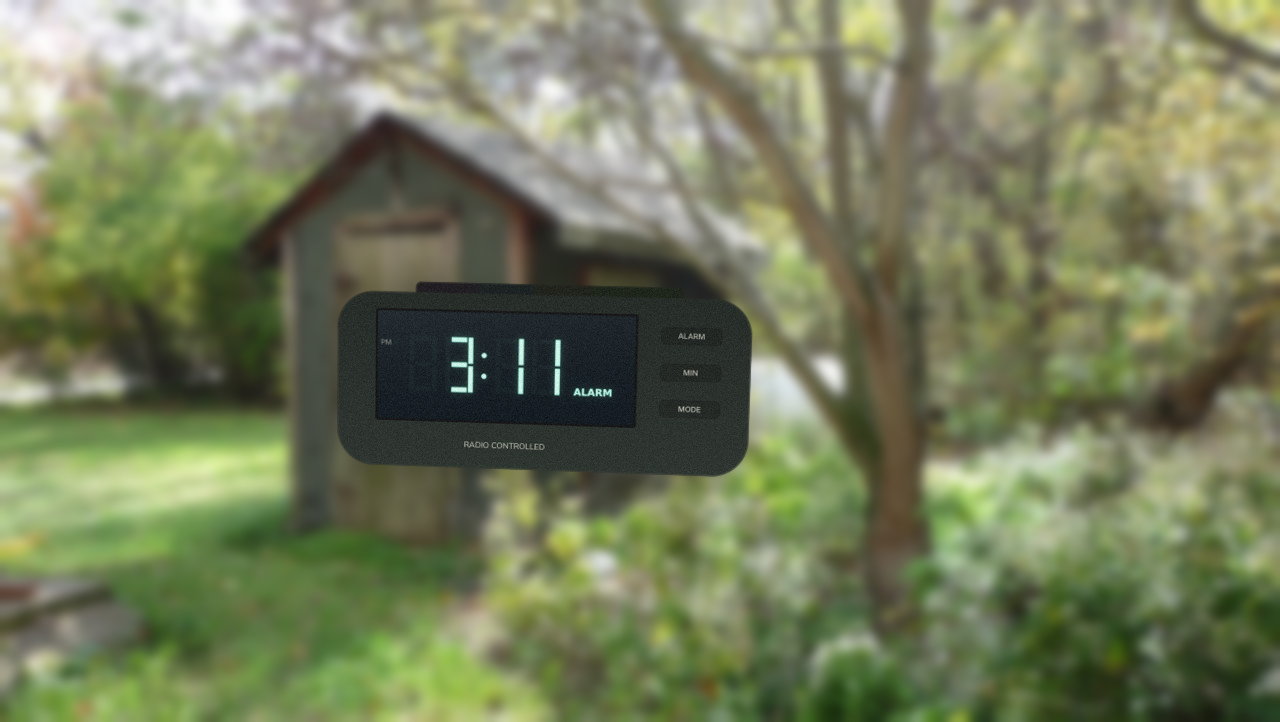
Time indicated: 3h11
